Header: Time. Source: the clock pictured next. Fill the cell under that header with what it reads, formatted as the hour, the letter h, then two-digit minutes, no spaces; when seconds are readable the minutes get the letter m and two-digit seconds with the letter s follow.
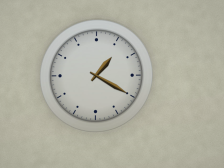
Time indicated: 1h20
